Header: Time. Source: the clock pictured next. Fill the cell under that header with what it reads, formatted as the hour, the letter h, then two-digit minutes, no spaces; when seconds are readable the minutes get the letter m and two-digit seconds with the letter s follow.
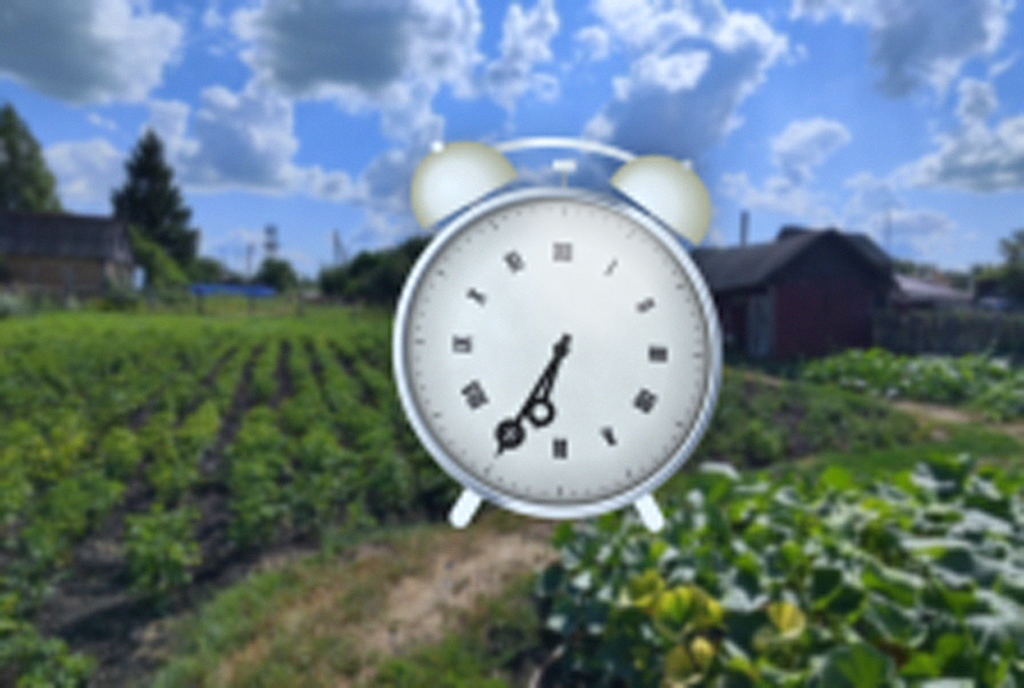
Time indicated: 6h35
